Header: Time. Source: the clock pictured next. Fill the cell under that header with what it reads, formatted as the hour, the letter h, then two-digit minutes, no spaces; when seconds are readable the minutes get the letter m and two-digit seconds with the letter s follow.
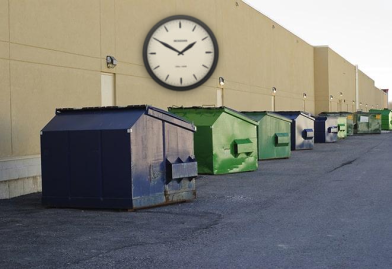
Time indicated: 1h50
